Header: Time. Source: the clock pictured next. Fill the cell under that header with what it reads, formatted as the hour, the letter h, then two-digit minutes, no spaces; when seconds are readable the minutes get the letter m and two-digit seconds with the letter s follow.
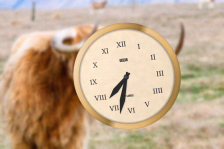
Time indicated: 7h33
